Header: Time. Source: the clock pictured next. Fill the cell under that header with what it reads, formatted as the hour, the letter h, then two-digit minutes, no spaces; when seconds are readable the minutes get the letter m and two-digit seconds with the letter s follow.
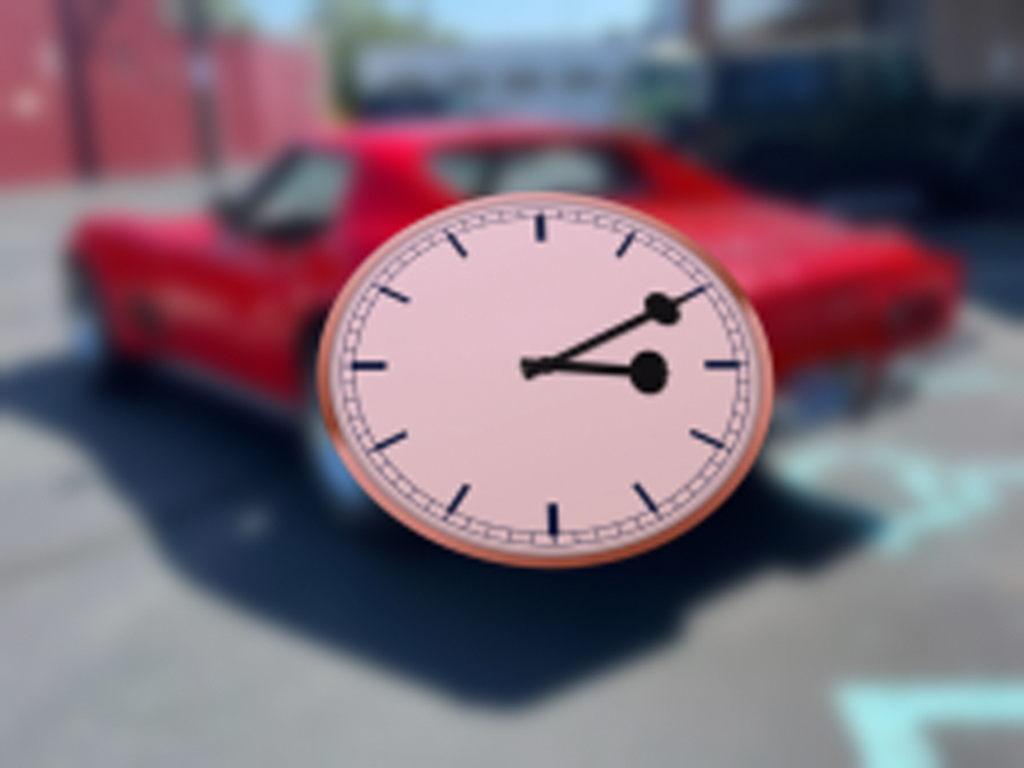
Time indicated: 3h10
